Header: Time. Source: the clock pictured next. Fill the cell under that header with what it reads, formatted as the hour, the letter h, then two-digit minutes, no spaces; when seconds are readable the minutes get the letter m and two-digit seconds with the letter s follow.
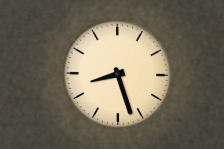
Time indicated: 8h27
